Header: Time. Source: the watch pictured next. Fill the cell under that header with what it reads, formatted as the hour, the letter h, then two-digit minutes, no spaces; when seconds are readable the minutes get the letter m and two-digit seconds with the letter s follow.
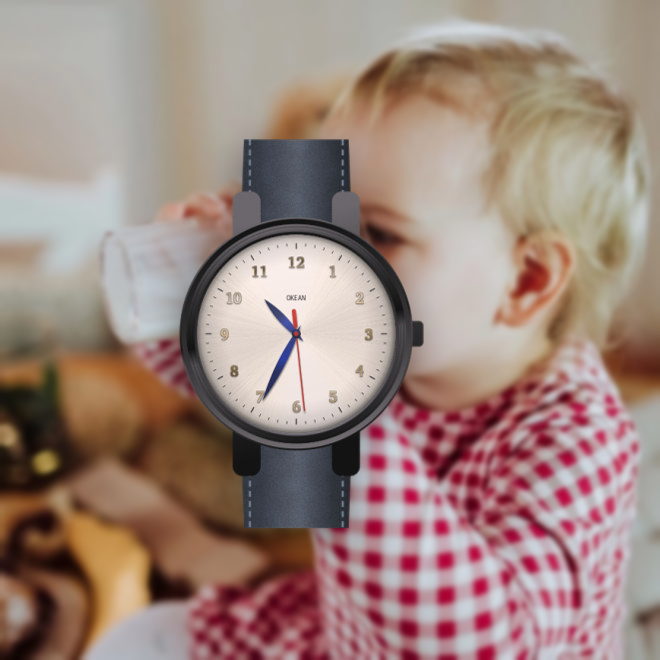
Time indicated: 10h34m29s
